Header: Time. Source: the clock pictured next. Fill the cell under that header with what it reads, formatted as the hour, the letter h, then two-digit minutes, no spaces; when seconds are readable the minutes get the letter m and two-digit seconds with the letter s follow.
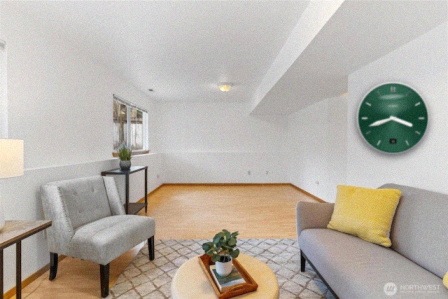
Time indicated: 3h42
